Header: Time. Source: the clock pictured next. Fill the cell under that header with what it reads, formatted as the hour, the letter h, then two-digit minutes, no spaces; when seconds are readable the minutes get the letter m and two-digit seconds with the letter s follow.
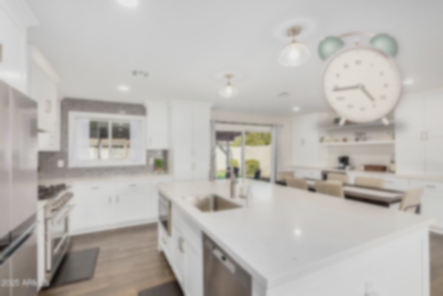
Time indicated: 4h44
